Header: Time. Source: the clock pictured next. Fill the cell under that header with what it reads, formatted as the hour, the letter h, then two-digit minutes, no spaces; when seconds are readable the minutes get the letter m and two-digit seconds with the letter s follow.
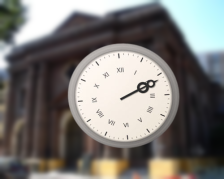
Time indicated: 2h11
